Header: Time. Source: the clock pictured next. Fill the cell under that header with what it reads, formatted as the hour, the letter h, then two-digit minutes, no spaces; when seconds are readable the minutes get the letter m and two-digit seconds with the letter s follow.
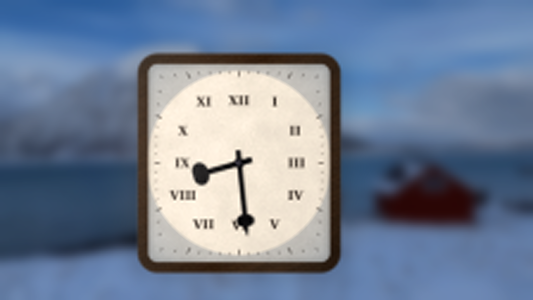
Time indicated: 8h29
